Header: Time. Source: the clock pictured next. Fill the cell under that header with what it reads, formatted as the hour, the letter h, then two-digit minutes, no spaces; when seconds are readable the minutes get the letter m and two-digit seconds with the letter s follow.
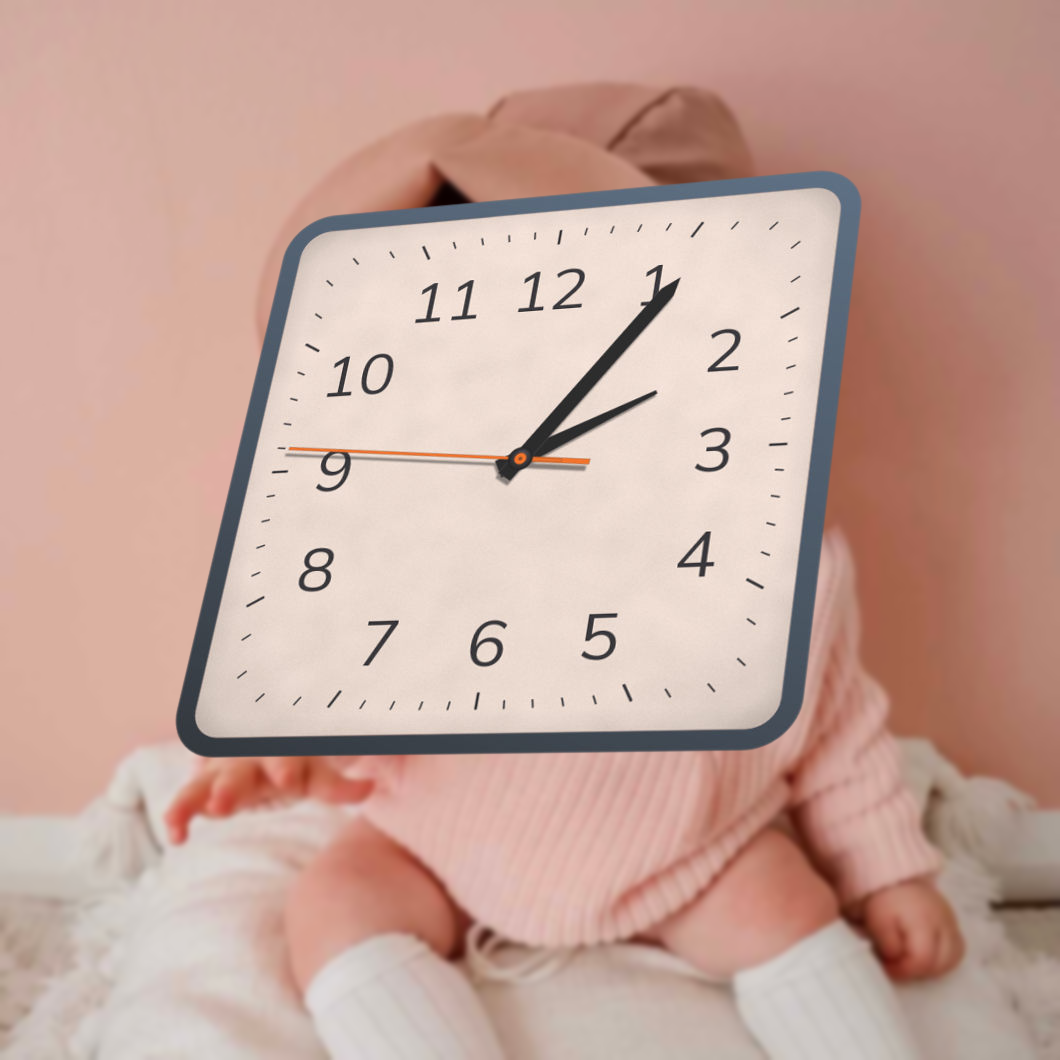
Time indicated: 2h05m46s
